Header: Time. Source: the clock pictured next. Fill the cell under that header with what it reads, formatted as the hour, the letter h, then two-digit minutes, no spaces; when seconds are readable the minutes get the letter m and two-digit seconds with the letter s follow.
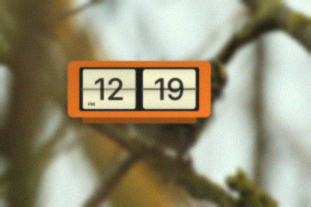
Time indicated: 12h19
